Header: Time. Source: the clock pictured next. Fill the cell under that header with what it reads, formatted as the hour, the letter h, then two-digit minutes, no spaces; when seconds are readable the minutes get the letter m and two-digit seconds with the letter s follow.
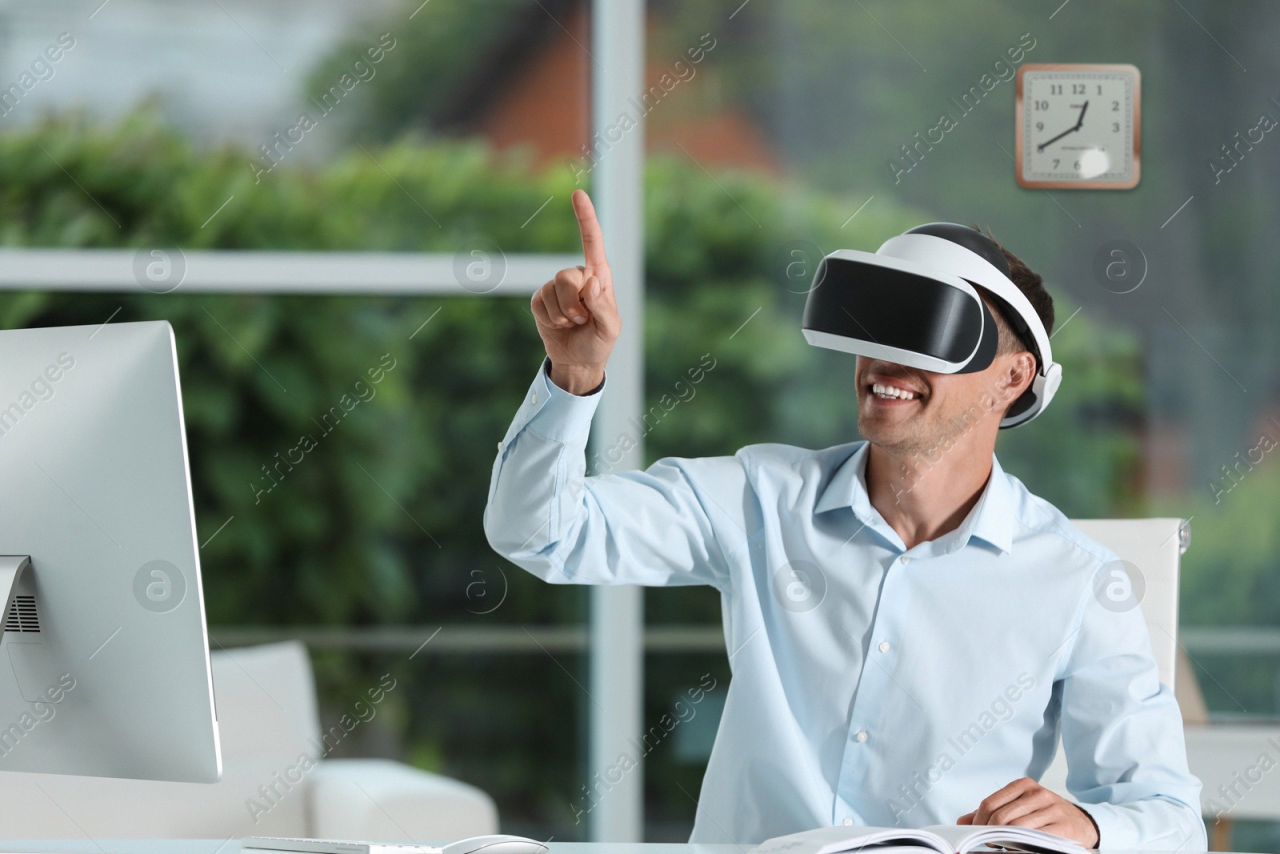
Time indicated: 12h40
